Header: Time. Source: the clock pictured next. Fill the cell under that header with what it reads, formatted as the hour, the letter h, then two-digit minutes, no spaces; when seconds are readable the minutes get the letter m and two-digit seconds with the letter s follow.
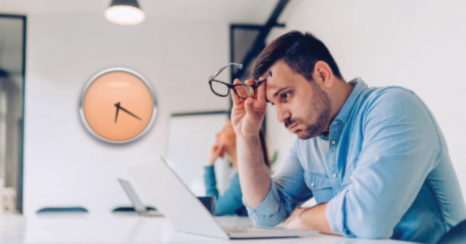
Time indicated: 6h20
